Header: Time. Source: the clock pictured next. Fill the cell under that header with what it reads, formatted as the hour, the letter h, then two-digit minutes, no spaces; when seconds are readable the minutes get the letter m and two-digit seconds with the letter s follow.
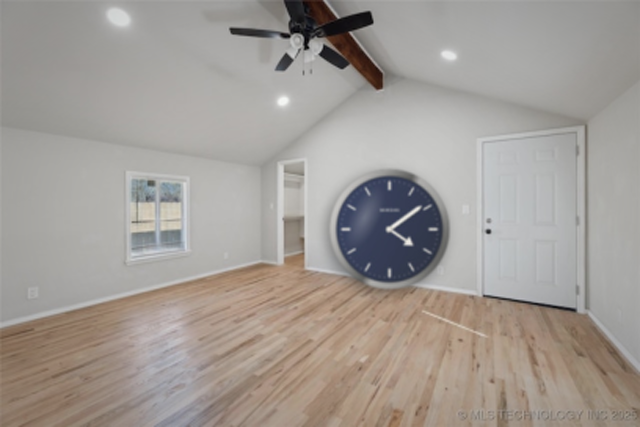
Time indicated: 4h09
